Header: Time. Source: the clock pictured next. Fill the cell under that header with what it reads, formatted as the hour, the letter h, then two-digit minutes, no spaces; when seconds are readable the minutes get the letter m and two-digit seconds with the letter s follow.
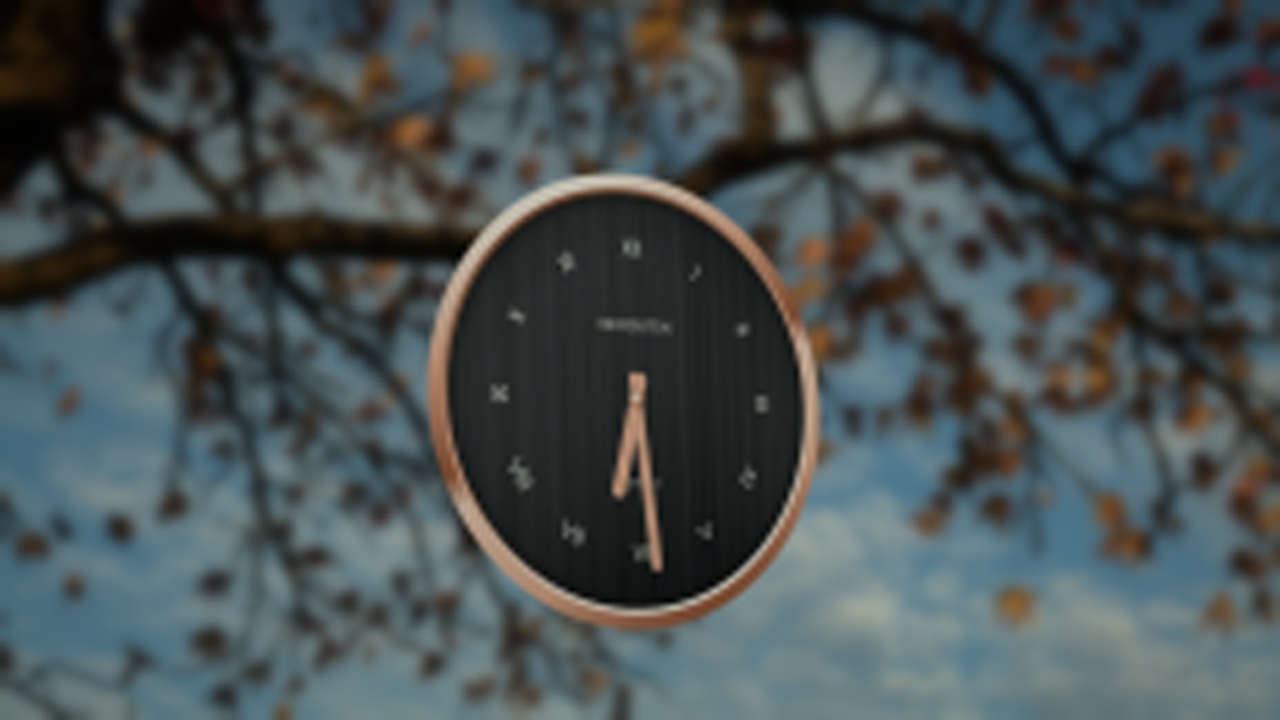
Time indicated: 6h29
